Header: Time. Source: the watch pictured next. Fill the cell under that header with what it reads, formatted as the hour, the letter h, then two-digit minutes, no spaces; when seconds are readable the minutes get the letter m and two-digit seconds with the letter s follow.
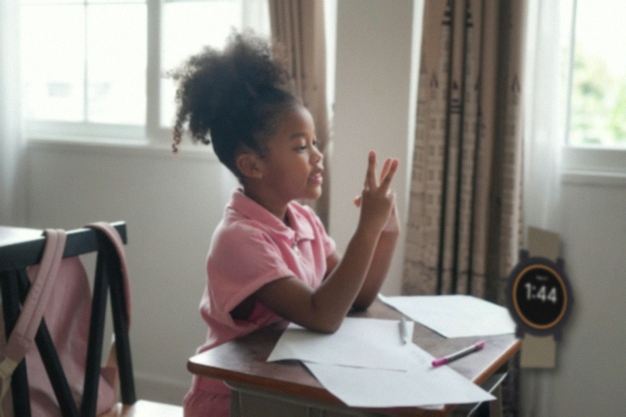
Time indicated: 1h44
